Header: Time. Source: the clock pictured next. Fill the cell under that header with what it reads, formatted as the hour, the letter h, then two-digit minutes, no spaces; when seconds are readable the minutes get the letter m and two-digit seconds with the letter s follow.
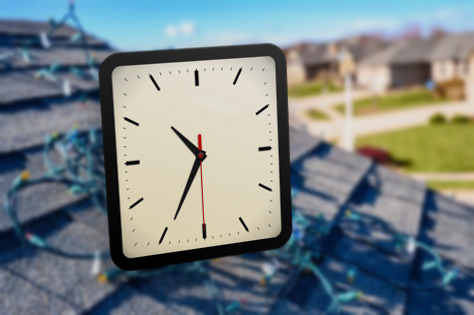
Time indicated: 10h34m30s
